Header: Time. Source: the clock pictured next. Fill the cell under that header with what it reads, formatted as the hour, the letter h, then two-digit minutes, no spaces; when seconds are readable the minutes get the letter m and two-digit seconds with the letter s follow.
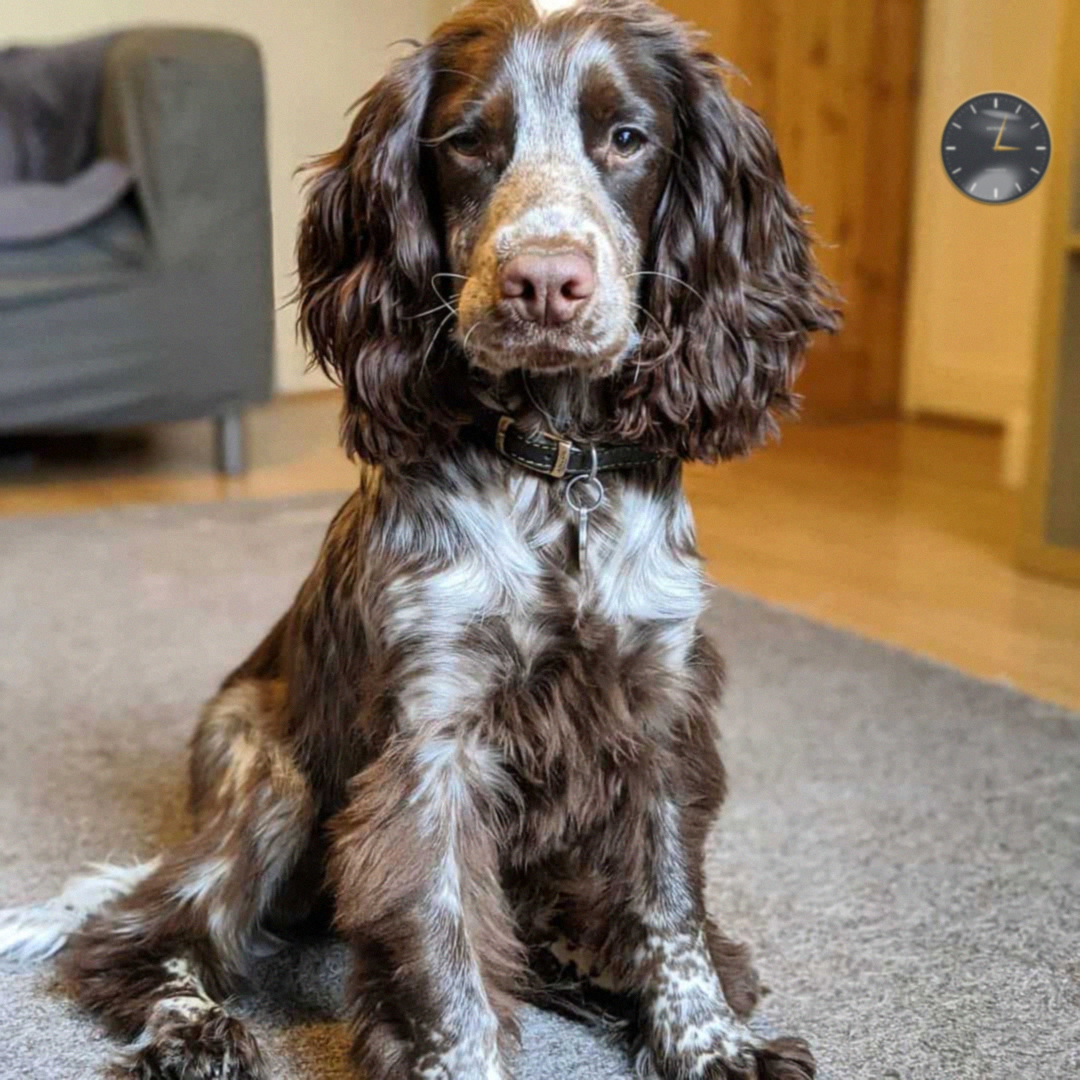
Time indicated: 3h03
